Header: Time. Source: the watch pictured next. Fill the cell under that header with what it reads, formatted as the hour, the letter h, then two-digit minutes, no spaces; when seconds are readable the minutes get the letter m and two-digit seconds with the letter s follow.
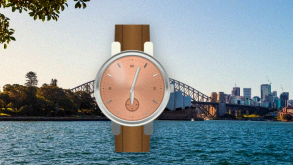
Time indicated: 6h03
